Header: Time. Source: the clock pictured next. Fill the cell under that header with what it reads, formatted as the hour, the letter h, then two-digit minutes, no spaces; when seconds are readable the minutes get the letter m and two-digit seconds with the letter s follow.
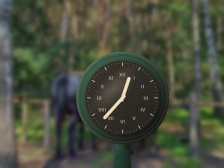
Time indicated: 12h37
